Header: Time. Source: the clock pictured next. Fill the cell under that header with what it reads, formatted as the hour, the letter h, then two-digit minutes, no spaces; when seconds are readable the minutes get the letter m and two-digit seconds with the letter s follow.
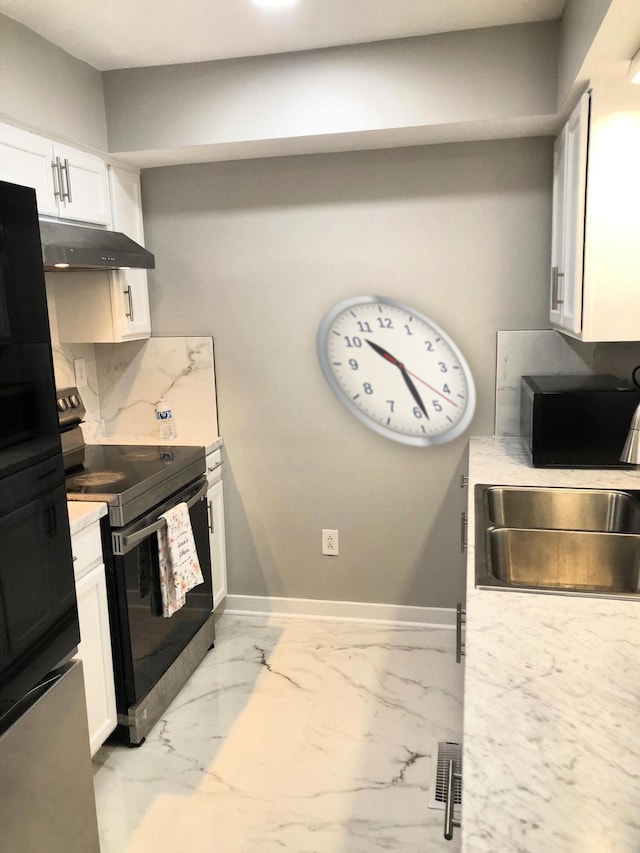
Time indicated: 10h28m22s
